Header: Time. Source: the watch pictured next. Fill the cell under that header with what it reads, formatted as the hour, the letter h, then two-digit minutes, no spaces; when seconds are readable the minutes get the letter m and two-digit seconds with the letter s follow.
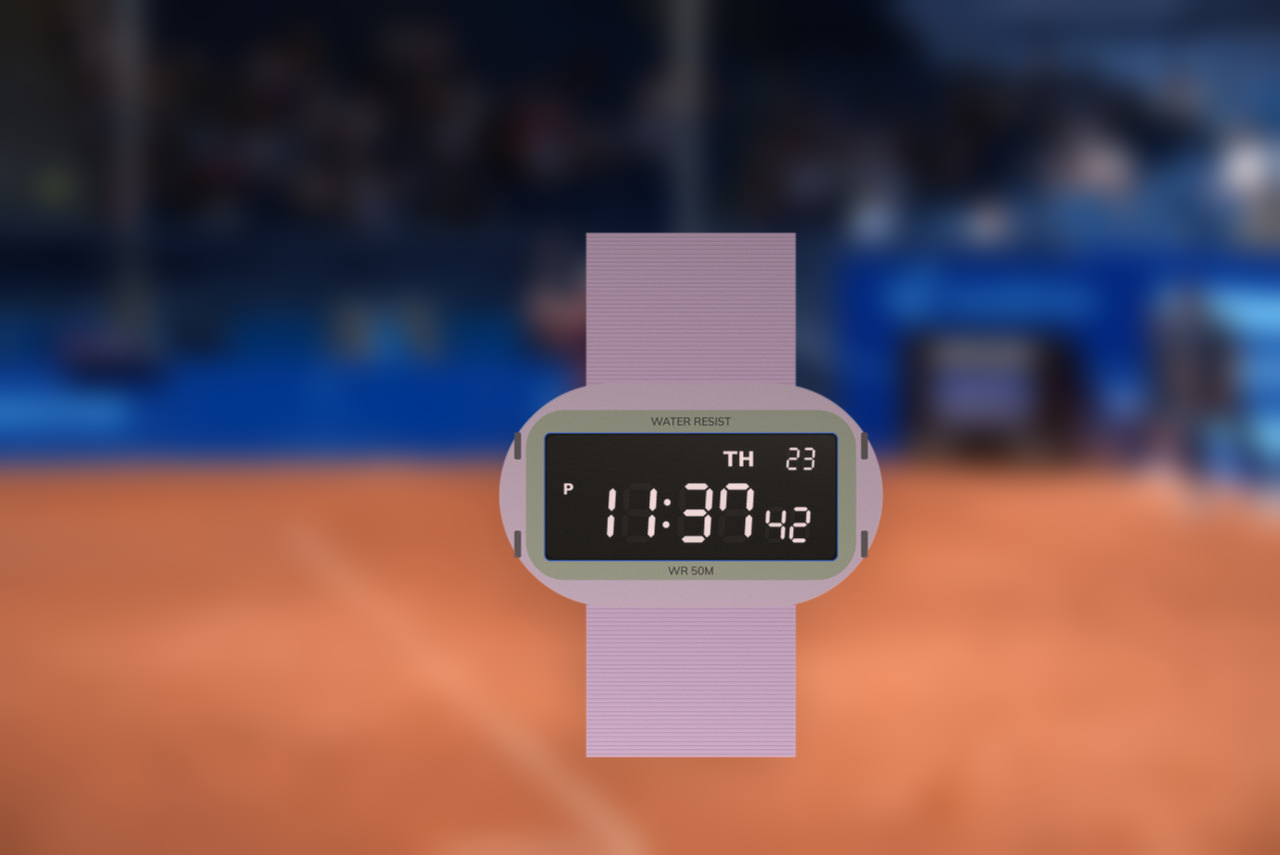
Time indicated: 11h37m42s
